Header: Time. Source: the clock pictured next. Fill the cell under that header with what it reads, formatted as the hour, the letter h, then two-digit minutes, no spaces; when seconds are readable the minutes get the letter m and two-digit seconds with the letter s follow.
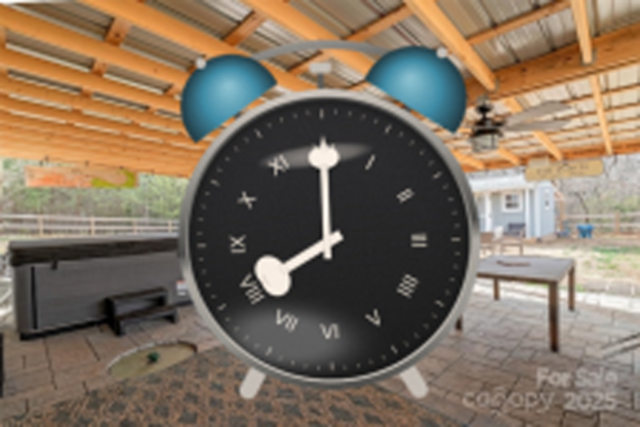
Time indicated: 8h00
